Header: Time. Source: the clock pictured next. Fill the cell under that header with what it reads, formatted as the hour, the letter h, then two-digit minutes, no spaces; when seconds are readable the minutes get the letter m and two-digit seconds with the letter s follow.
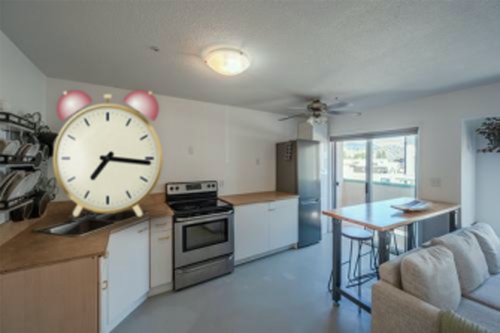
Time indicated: 7h16
